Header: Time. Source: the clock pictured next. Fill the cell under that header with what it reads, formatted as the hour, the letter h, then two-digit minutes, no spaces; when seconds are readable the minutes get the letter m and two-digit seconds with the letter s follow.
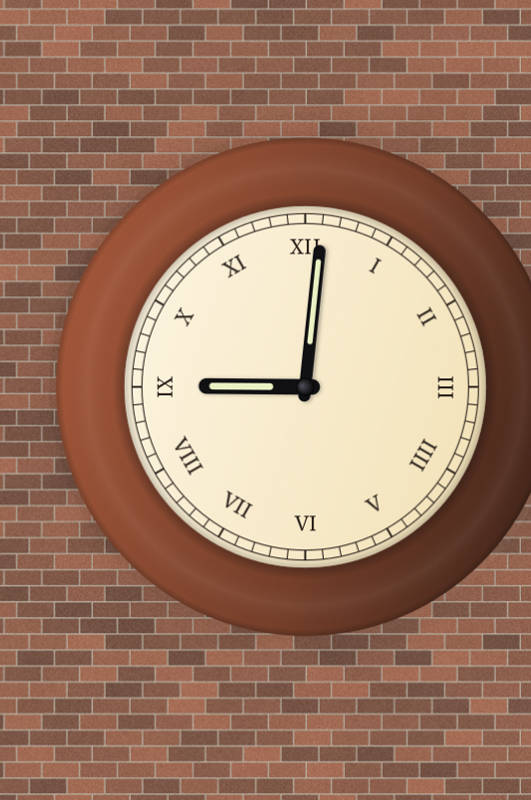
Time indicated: 9h01
